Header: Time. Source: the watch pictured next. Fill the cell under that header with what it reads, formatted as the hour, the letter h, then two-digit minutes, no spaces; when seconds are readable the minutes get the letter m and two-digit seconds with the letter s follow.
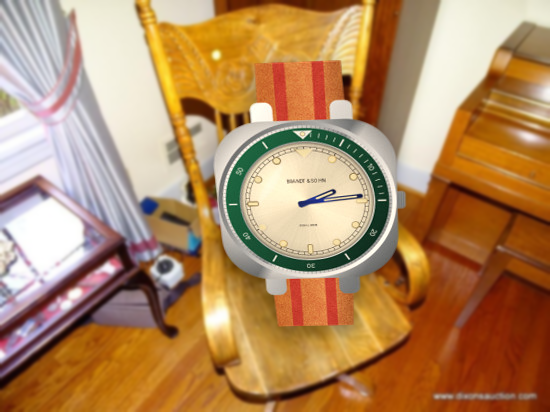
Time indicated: 2h14
